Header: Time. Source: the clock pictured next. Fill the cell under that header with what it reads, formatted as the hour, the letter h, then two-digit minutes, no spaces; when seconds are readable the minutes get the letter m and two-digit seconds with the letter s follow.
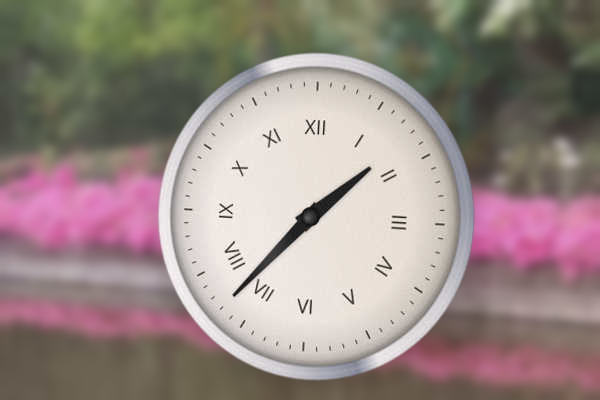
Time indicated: 1h37
